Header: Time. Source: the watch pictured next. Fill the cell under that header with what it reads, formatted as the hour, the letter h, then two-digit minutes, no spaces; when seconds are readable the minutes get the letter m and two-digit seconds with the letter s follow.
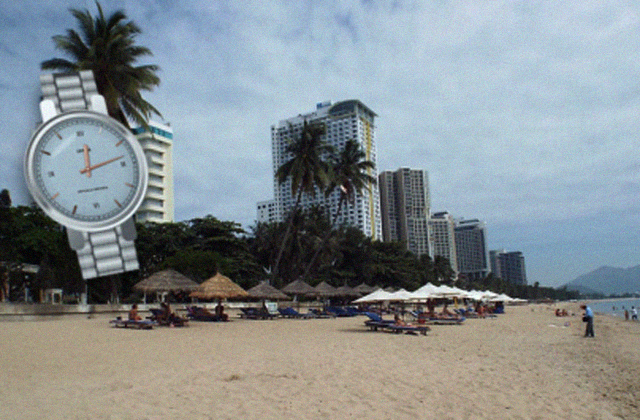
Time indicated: 12h13
